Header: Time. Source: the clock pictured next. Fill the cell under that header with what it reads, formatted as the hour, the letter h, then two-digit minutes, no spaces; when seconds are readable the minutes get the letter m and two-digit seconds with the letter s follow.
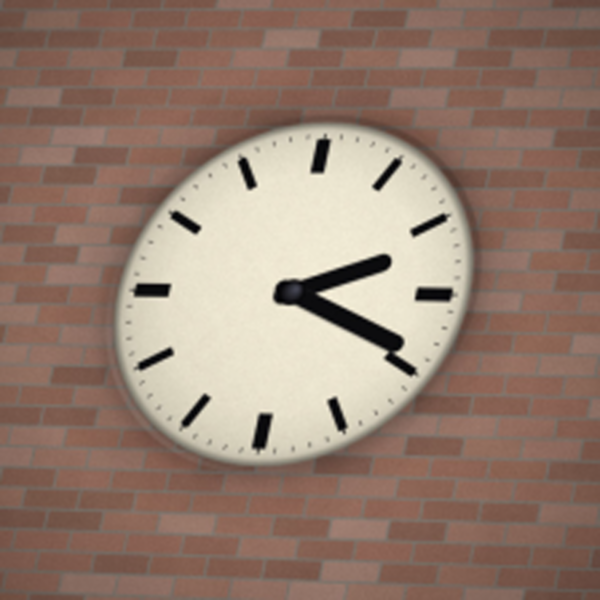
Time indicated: 2h19
